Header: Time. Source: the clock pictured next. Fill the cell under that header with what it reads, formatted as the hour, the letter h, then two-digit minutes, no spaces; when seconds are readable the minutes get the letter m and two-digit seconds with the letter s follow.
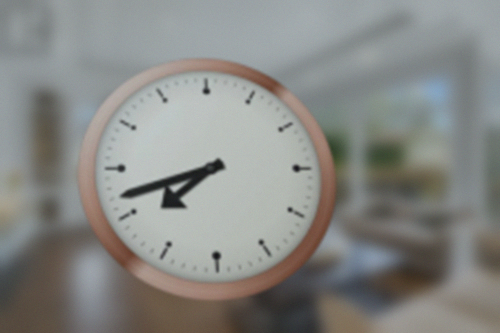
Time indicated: 7h42
